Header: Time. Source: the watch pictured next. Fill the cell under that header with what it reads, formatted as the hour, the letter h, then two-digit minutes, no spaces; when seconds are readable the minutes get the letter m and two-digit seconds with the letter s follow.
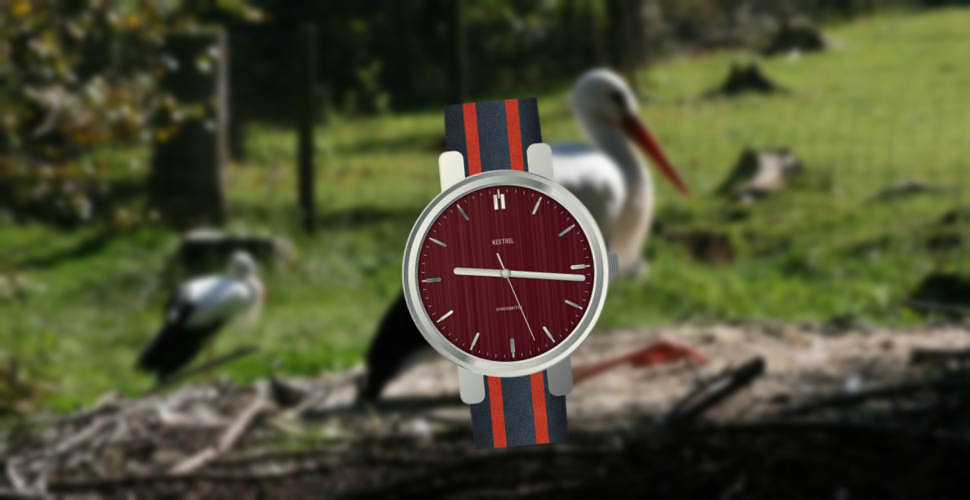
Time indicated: 9h16m27s
